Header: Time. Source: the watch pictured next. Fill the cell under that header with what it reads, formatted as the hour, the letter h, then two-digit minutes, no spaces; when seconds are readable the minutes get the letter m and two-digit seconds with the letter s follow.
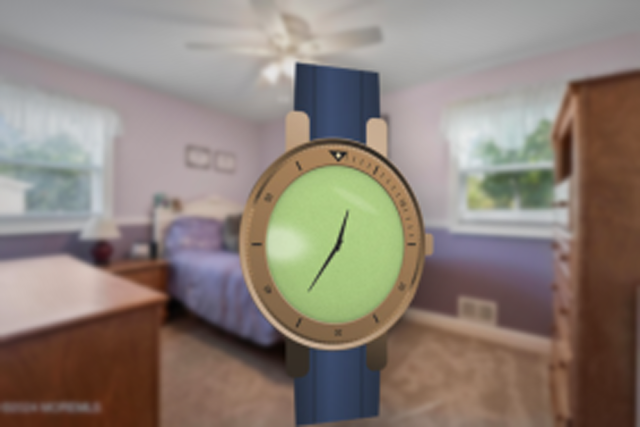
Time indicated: 12h36
